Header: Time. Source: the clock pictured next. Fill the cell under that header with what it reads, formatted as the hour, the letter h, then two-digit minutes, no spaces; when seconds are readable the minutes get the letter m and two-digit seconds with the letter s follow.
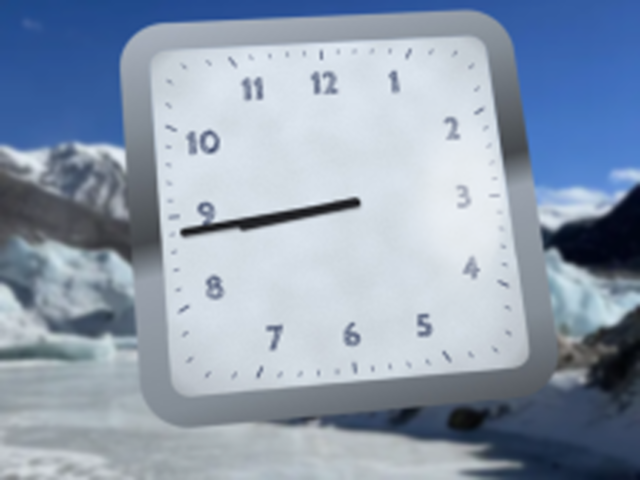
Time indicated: 8h44
